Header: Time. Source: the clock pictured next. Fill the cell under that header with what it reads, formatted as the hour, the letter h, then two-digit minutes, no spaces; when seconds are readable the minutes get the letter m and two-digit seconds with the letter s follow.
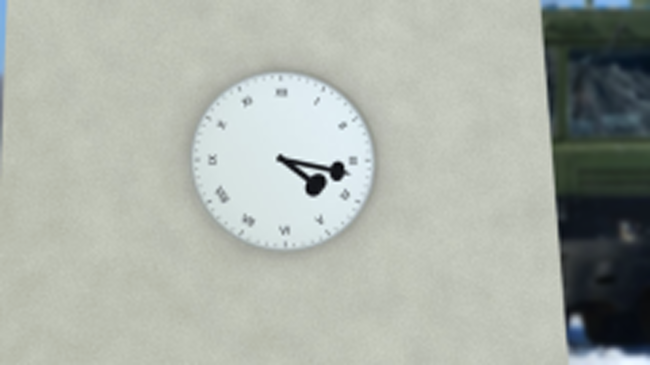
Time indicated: 4h17
